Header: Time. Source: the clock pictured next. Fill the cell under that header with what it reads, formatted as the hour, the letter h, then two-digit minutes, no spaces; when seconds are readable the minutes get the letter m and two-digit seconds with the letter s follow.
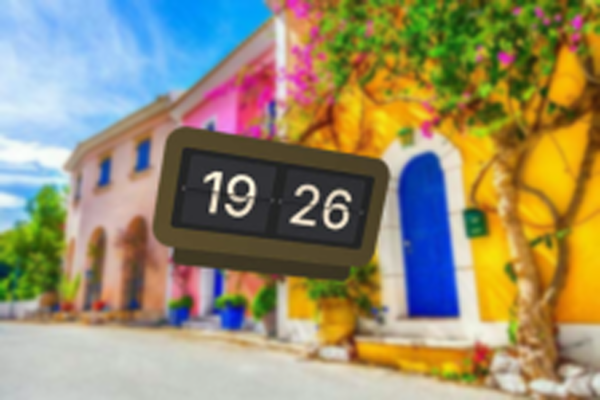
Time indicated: 19h26
